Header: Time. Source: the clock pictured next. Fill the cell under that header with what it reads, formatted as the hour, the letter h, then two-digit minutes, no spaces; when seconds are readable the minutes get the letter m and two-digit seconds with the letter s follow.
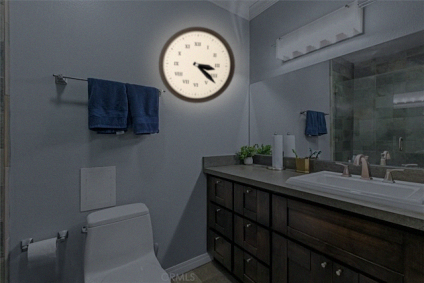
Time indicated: 3h22
